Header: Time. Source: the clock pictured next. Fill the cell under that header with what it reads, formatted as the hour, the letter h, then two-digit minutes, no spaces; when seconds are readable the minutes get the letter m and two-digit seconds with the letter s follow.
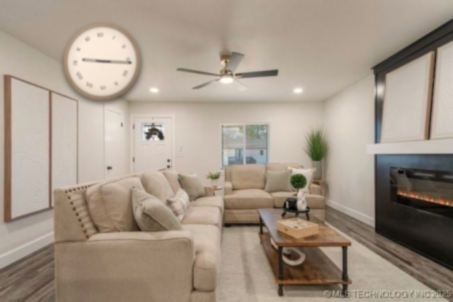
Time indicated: 9h16
